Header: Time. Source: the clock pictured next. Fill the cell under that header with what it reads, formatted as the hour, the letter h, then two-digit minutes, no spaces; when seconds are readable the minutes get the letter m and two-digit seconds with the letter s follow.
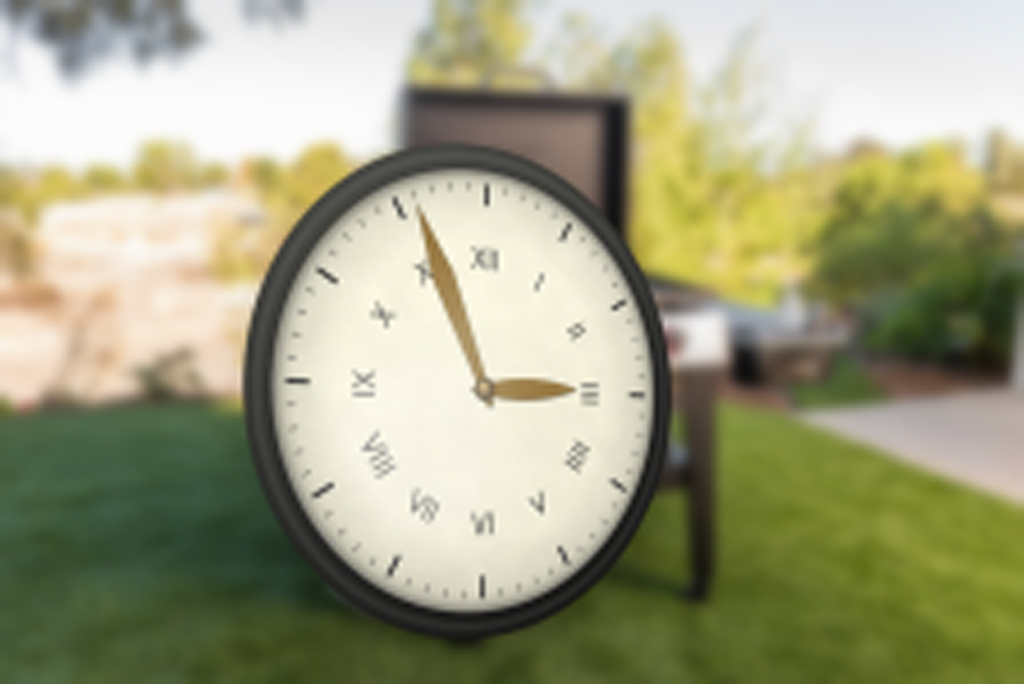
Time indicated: 2h56
